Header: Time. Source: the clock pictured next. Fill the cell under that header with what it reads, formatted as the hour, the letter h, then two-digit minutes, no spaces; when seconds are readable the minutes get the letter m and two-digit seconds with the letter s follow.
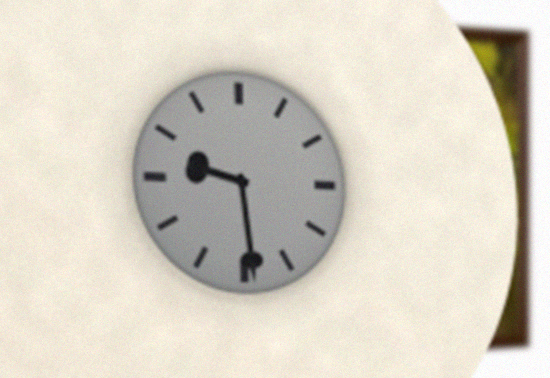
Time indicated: 9h29
